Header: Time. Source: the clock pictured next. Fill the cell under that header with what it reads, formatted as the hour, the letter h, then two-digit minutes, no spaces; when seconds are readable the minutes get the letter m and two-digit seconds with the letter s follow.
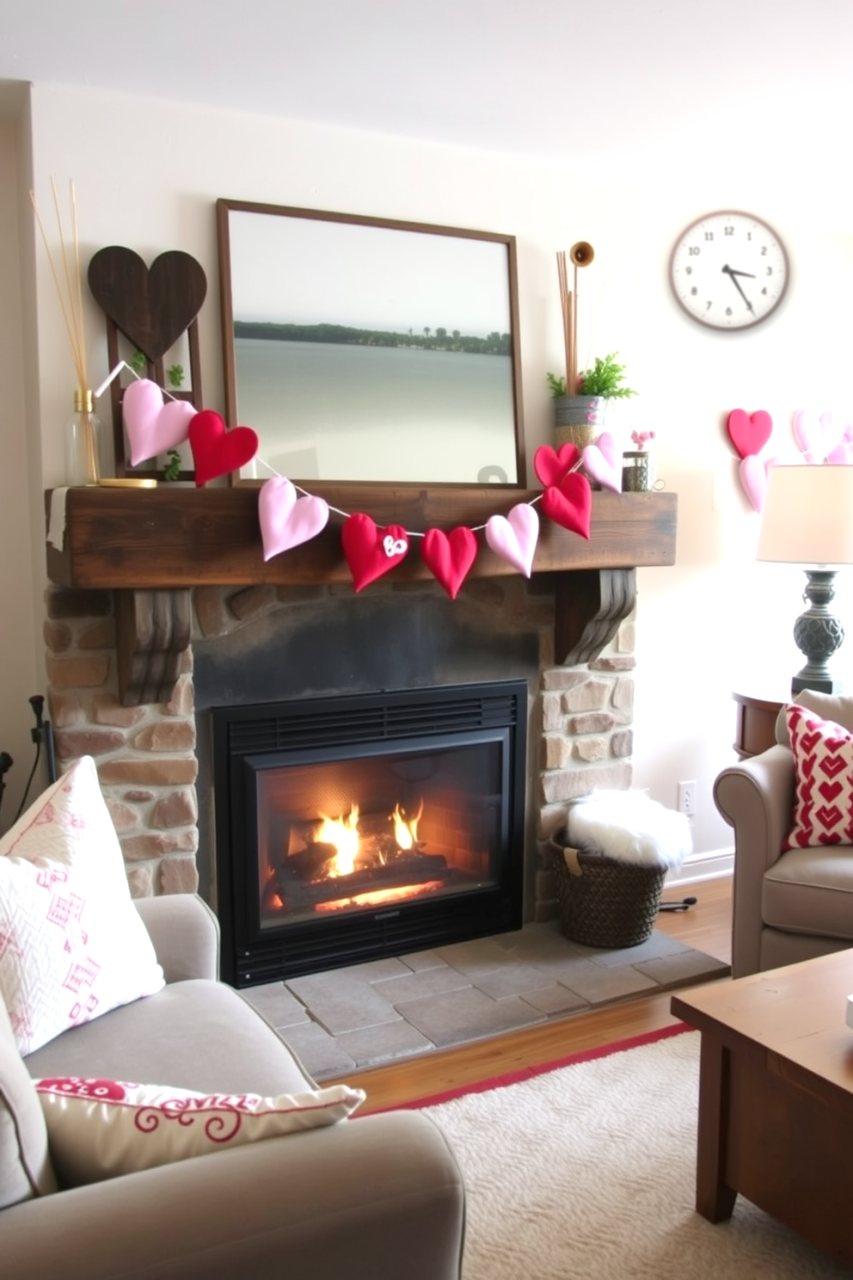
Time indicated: 3h25
